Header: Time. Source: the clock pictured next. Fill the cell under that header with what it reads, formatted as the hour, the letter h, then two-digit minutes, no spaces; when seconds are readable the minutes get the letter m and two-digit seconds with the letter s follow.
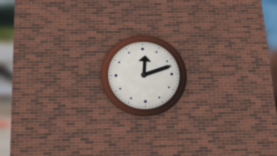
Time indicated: 12h12
